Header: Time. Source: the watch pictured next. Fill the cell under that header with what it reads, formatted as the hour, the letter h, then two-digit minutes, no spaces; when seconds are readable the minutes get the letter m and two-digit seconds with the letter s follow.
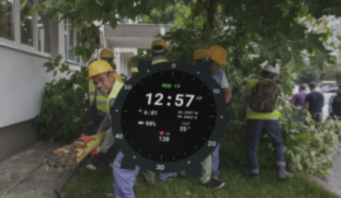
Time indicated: 12h57
